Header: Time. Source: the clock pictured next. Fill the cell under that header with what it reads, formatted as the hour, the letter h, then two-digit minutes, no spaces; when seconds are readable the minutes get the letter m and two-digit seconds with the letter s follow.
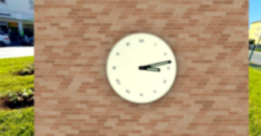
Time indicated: 3h13
